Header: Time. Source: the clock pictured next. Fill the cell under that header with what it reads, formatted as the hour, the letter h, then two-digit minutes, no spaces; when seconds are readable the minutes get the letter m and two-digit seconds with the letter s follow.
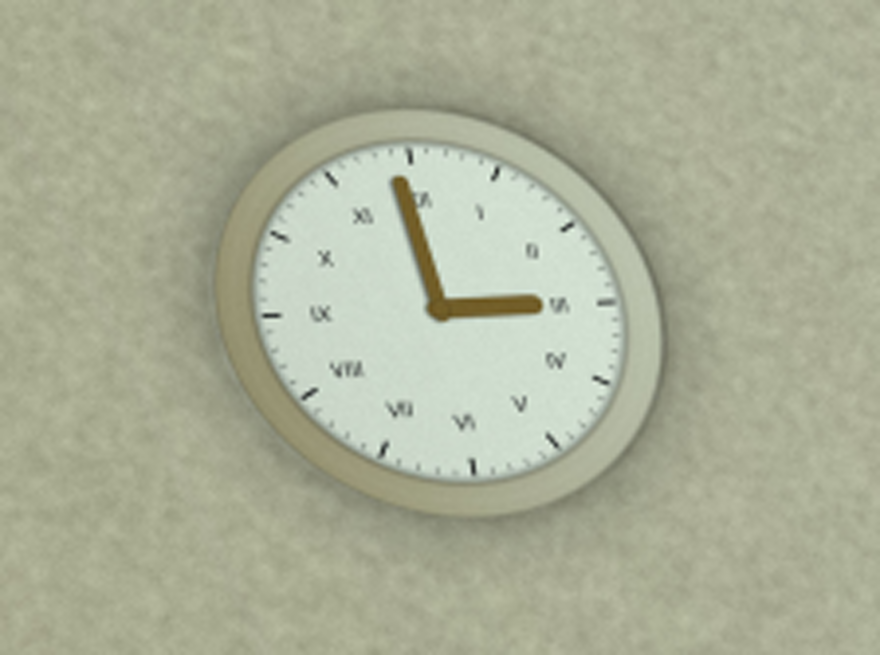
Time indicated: 2h59
